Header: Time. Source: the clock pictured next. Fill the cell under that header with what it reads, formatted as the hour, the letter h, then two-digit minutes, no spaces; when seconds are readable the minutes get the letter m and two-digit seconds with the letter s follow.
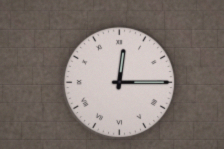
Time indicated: 12h15
